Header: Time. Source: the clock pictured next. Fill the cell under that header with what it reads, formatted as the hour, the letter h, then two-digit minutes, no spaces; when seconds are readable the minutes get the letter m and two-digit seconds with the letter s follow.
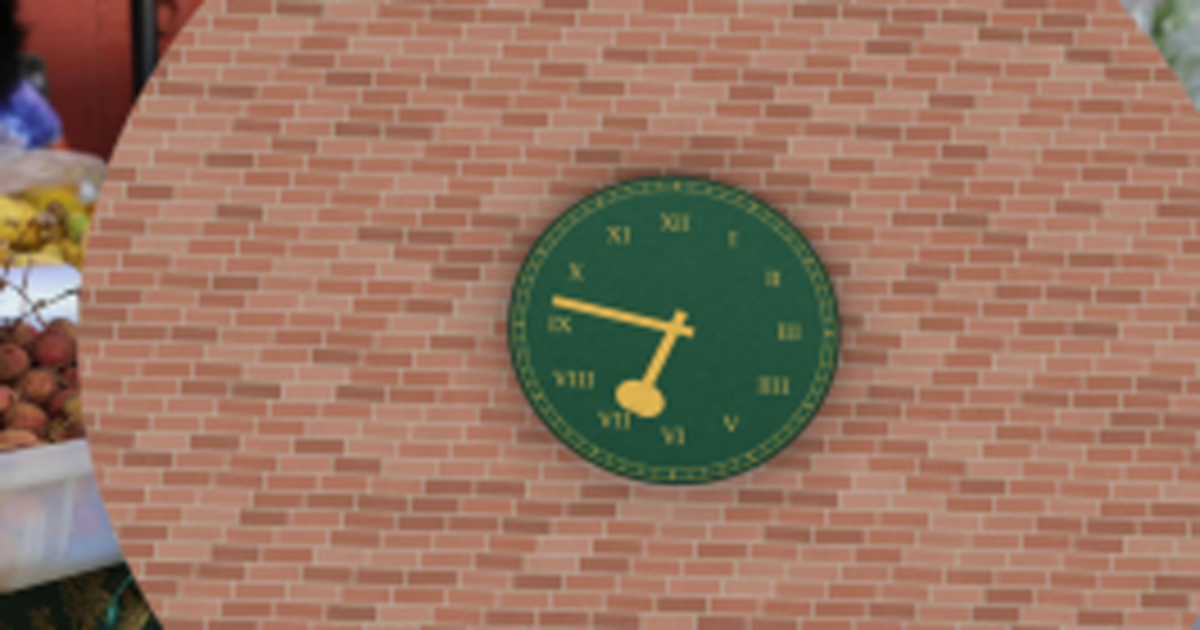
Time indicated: 6h47
